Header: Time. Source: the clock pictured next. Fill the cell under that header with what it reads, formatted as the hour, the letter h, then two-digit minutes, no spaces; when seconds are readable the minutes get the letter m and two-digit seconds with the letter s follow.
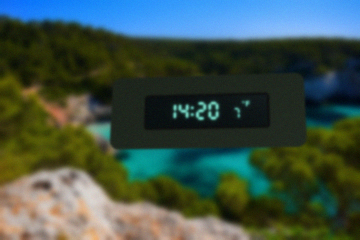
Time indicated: 14h20
